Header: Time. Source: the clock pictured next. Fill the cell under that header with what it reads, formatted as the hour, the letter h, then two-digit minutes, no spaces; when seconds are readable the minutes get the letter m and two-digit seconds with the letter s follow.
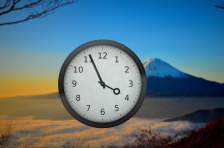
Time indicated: 3h56
